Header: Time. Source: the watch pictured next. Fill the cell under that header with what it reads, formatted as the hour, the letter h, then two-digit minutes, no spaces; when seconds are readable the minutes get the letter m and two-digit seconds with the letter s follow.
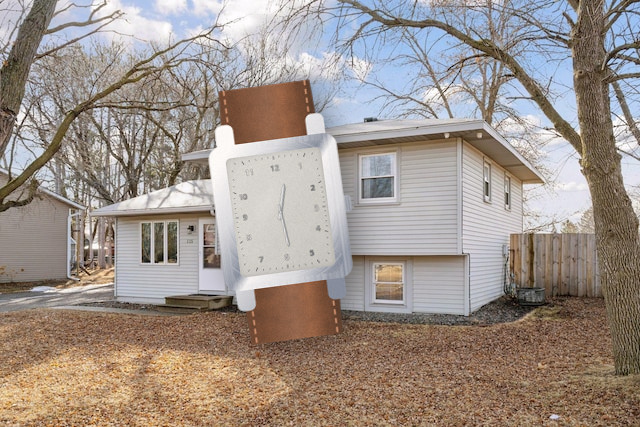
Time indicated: 12h29
